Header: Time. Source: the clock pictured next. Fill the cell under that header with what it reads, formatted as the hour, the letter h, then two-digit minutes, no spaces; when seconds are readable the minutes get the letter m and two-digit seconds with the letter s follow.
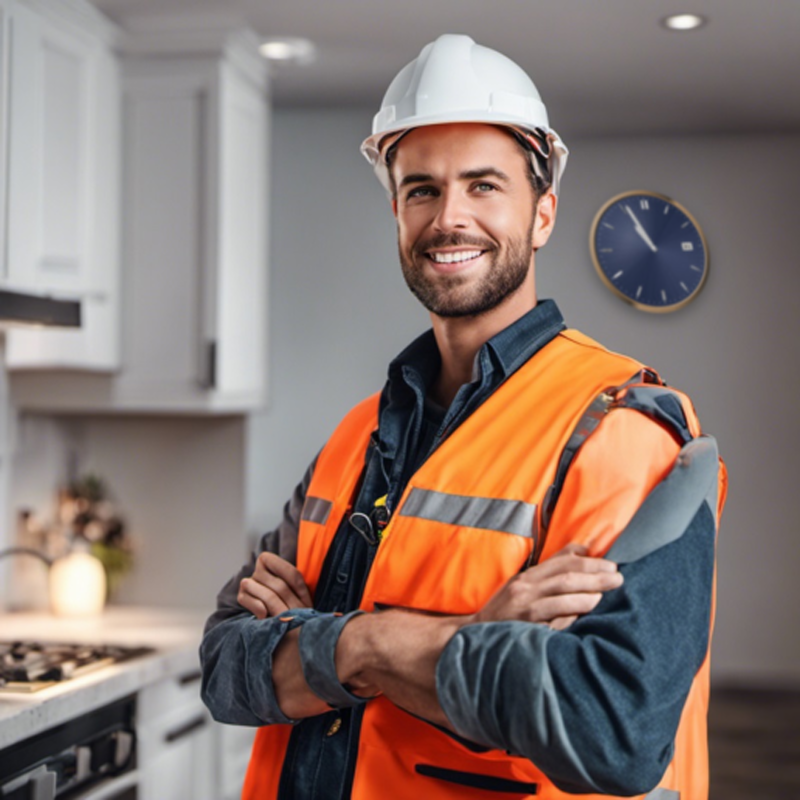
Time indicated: 10h56
